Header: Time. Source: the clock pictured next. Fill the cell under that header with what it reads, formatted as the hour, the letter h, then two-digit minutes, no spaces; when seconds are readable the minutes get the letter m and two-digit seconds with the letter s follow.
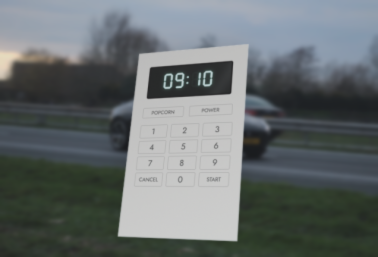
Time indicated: 9h10
